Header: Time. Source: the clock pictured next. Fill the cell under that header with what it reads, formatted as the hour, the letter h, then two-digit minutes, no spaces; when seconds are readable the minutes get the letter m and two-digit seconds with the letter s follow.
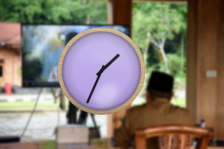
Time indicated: 1h34
